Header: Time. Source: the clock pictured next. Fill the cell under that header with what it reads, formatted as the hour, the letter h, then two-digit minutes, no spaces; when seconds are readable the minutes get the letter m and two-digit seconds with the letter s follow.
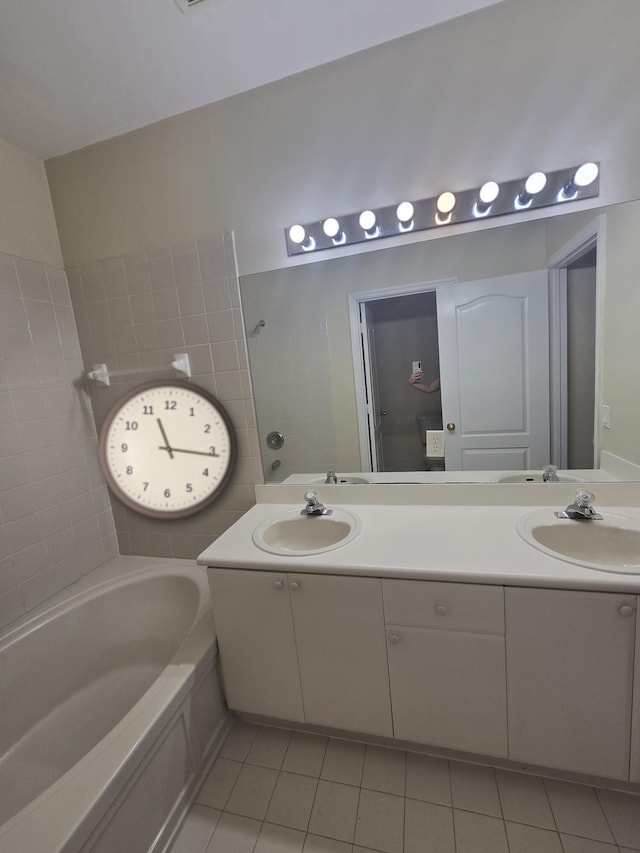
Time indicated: 11h16
